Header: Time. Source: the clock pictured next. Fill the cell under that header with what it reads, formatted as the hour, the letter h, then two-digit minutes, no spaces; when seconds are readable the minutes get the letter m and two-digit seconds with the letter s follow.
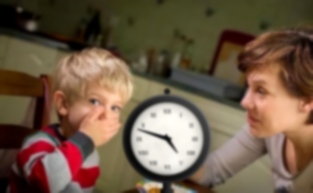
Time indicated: 4h48
